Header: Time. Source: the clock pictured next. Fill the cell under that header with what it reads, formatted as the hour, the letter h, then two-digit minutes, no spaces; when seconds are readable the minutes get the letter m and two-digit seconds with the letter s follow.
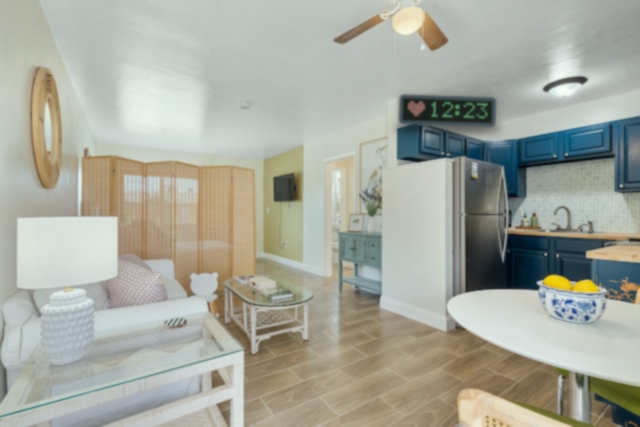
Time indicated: 12h23
